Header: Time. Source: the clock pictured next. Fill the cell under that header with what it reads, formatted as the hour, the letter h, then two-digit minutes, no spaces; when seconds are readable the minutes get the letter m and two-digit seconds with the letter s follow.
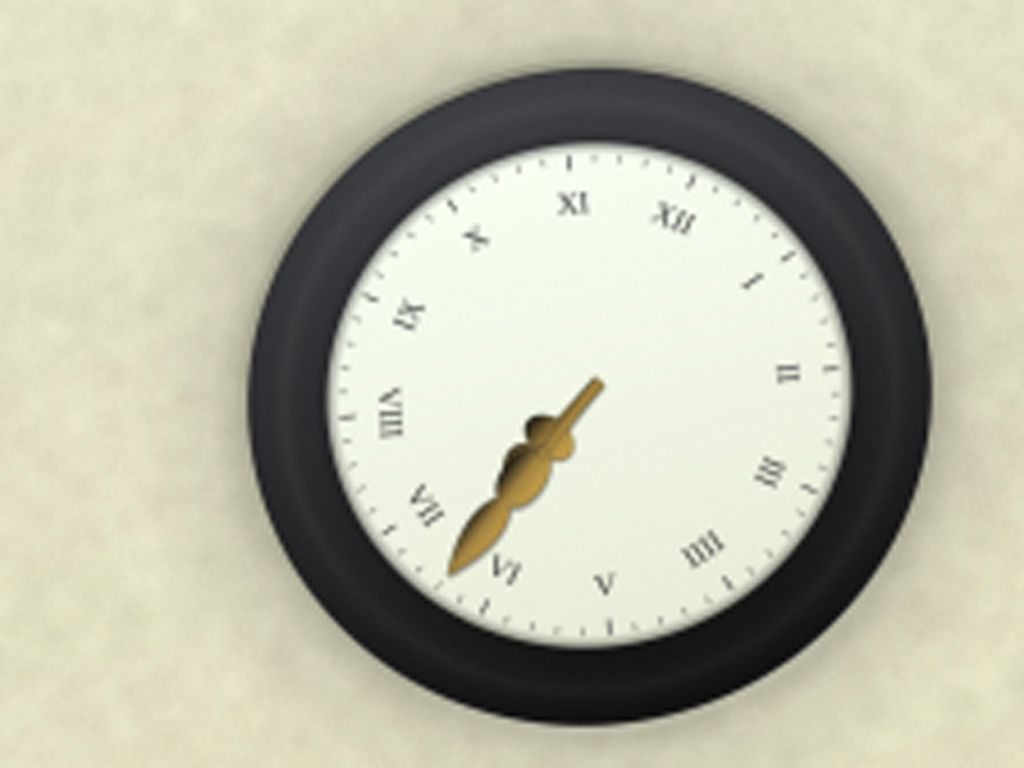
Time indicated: 6h32
